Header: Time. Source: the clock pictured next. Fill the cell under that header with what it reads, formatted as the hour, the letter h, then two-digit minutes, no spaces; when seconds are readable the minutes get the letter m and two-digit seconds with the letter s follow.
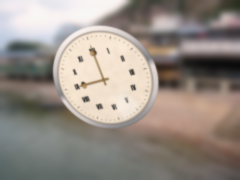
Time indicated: 9h00
